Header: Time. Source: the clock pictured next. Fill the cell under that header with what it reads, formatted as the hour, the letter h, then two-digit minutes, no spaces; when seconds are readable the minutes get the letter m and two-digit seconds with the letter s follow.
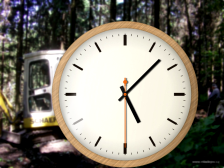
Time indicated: 5h07m30s
